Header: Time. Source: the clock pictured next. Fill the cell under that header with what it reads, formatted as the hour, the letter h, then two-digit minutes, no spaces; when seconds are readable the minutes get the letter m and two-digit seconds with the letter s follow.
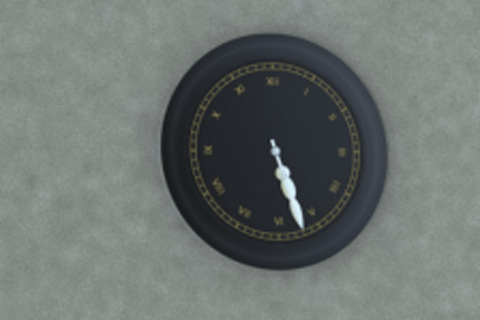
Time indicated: 5h27
